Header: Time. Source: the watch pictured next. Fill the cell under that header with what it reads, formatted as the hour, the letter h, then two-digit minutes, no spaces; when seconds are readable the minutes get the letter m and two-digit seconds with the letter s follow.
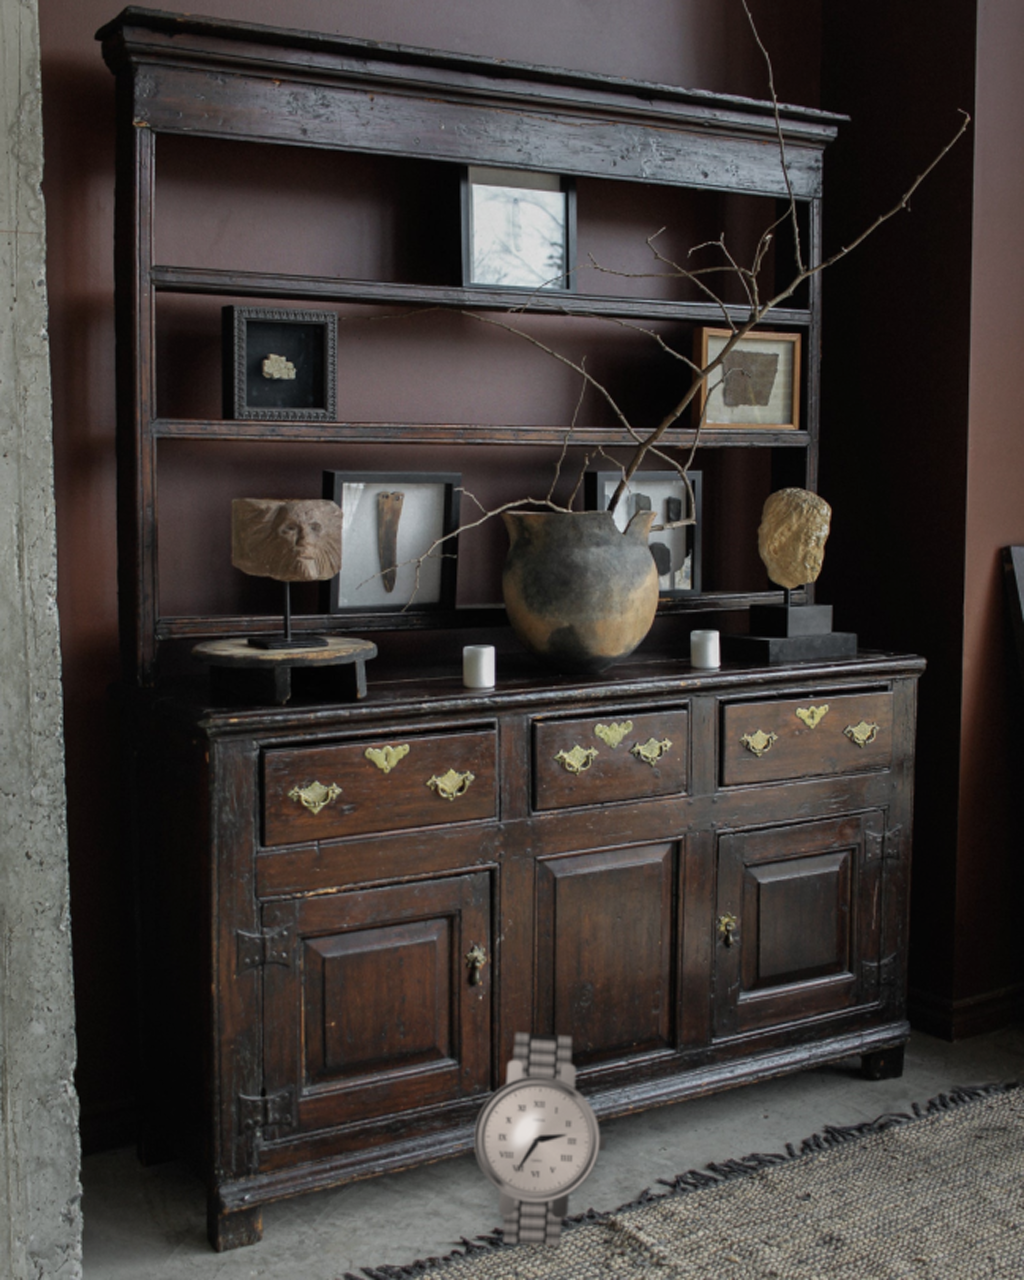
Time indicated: 2h35
